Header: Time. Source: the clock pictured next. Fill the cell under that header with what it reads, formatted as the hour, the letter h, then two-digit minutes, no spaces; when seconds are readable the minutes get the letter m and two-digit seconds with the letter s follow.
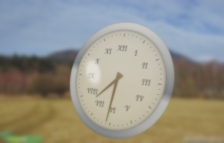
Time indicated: 7h31
